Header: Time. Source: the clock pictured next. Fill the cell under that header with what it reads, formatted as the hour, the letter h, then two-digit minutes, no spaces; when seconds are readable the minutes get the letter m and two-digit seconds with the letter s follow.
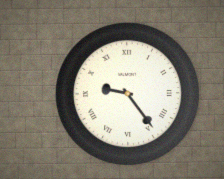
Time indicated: 9h24
